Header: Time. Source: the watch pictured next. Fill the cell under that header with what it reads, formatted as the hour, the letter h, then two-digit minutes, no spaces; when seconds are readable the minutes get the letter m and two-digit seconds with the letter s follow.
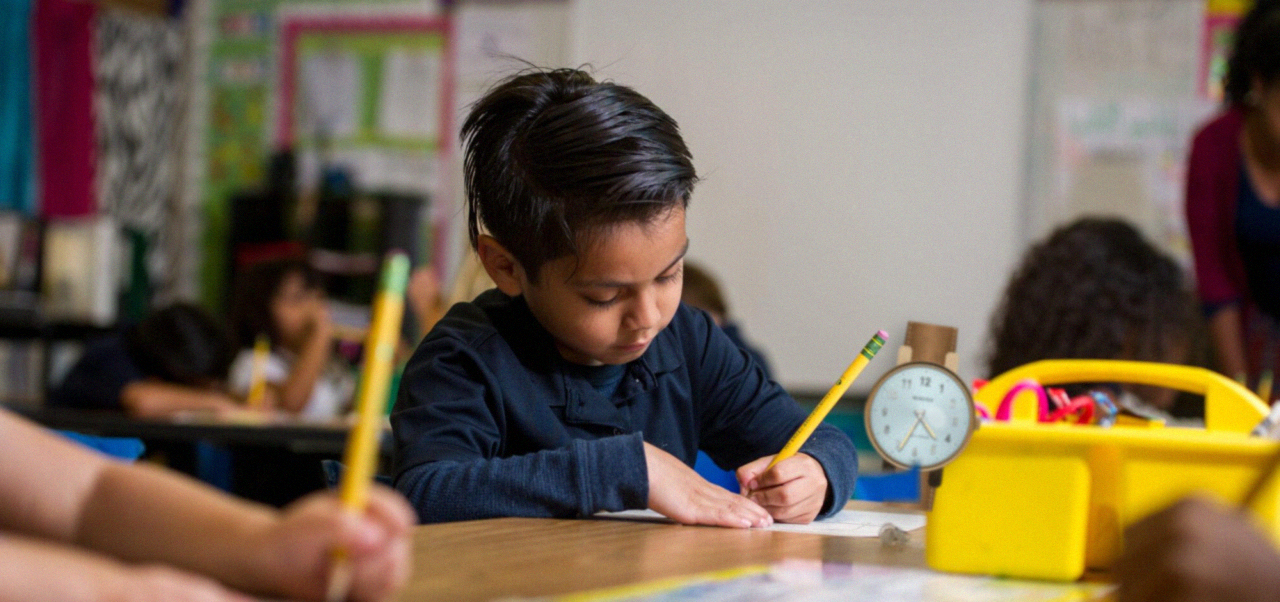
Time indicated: 4h34
